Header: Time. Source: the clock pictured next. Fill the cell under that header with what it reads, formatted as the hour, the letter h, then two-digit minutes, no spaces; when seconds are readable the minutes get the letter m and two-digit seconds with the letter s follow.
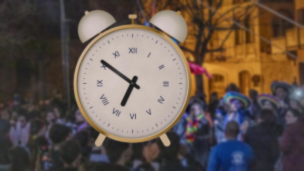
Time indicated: 6h51
